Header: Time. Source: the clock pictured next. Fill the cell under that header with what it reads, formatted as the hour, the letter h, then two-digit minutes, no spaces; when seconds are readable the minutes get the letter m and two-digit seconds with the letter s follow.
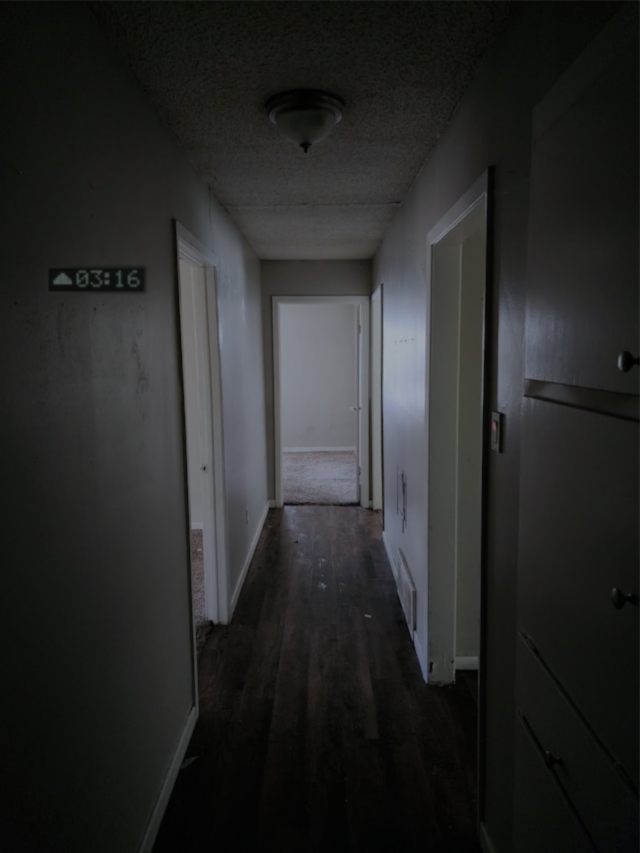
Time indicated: 3h16
